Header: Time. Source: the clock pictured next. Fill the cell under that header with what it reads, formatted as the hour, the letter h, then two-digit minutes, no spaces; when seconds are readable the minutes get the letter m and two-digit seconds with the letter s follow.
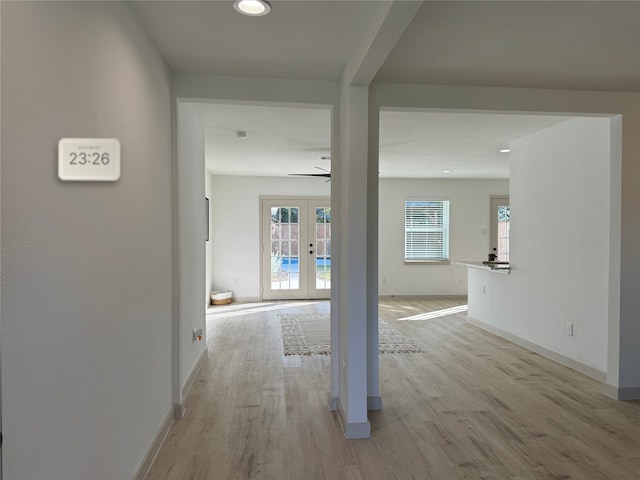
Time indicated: 23h26
